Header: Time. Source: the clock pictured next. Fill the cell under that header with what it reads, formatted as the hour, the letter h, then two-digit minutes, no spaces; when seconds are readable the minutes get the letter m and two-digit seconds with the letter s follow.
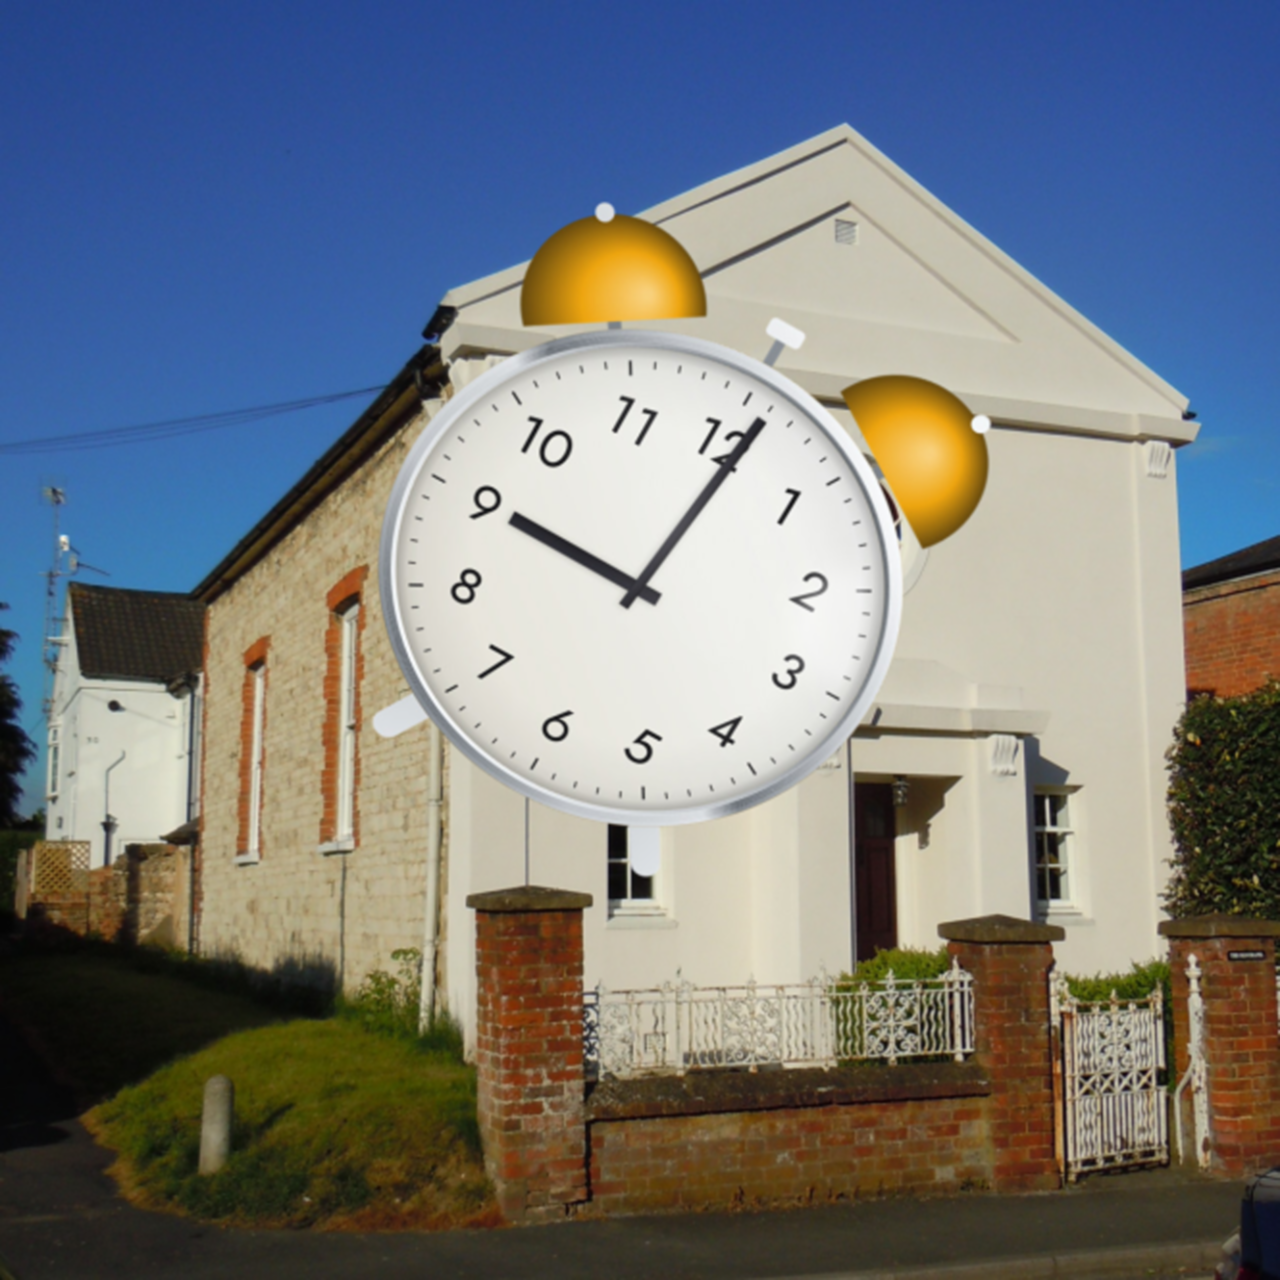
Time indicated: 9h01
